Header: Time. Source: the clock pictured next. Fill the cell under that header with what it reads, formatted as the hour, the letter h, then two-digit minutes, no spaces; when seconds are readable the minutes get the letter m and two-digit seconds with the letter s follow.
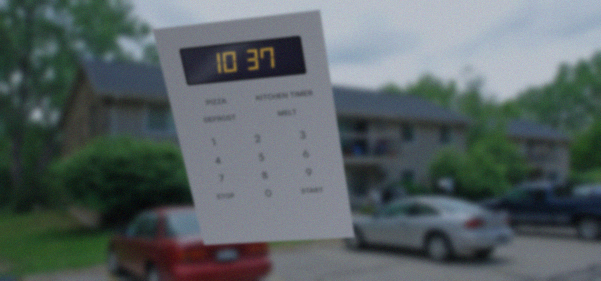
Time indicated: 10h37
